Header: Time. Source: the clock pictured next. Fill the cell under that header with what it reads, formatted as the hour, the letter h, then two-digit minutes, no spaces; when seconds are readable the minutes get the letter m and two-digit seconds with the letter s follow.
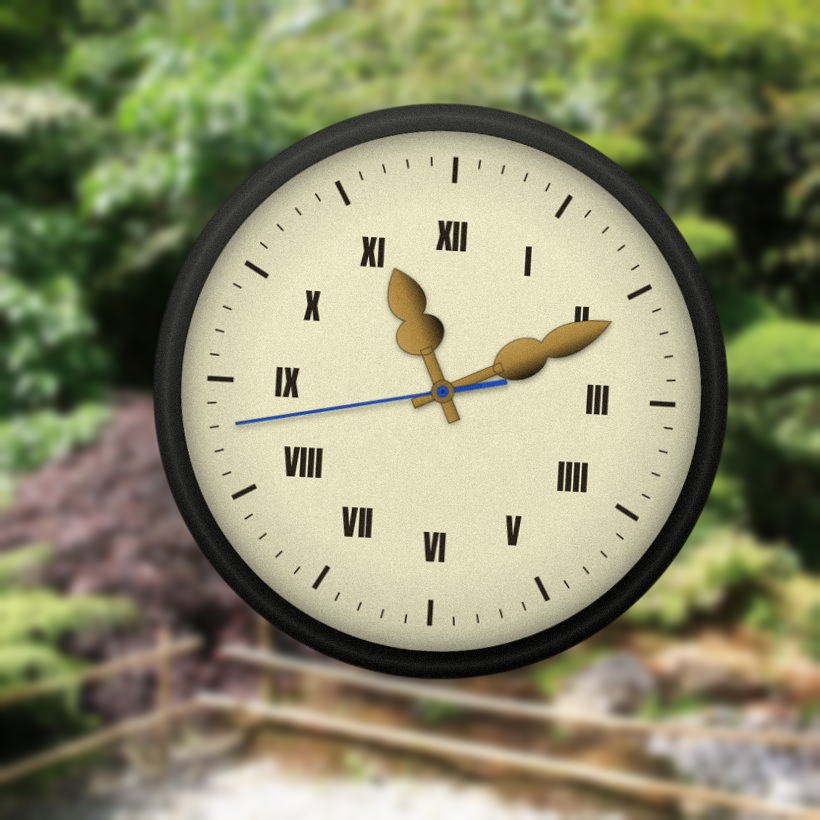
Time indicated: 11h10m43s
